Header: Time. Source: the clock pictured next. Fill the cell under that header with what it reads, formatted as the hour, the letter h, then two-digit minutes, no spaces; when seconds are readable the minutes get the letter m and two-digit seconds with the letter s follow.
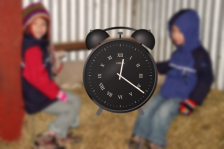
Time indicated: 12h21
